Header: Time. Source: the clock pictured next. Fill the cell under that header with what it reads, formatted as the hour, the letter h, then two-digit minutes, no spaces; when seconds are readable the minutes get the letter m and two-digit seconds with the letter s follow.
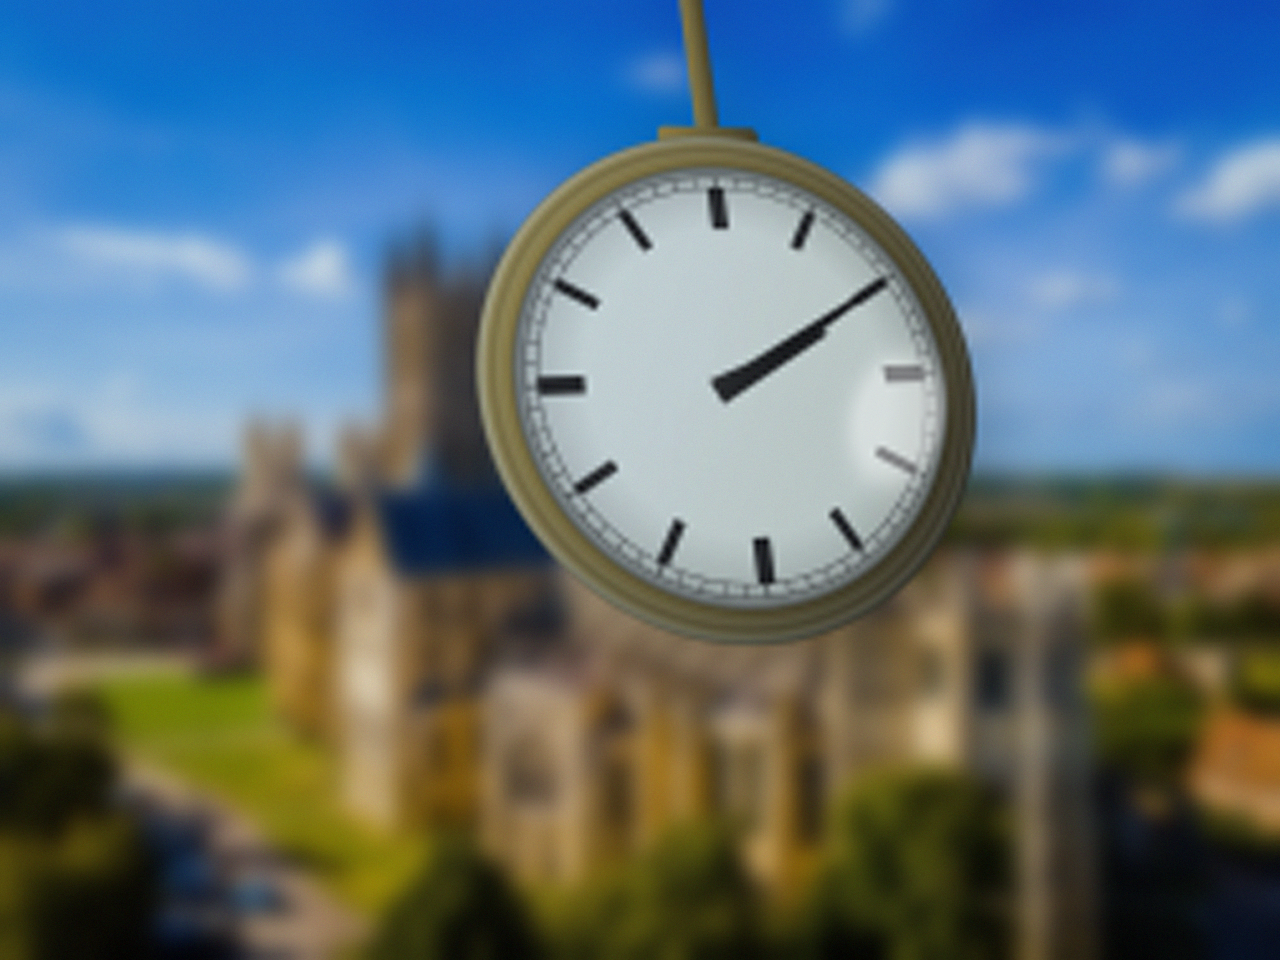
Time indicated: 2h10
